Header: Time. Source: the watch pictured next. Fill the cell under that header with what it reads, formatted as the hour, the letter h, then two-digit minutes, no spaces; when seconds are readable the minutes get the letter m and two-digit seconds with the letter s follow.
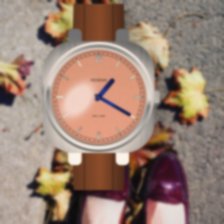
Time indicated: 1h20
